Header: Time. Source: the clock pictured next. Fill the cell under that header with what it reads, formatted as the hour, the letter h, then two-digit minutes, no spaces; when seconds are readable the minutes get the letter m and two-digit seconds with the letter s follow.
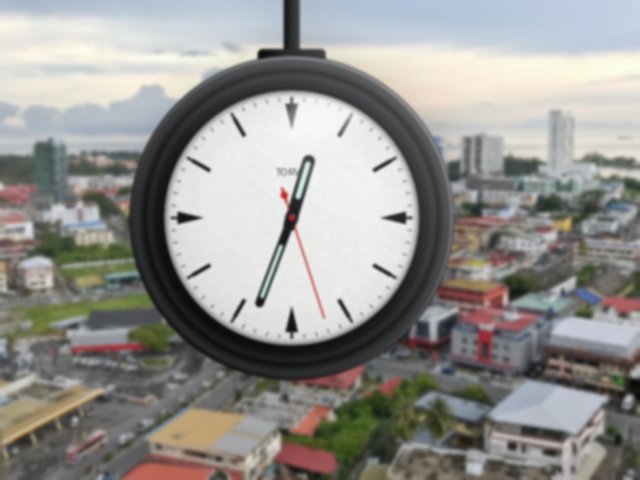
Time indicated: 12h33m27s
